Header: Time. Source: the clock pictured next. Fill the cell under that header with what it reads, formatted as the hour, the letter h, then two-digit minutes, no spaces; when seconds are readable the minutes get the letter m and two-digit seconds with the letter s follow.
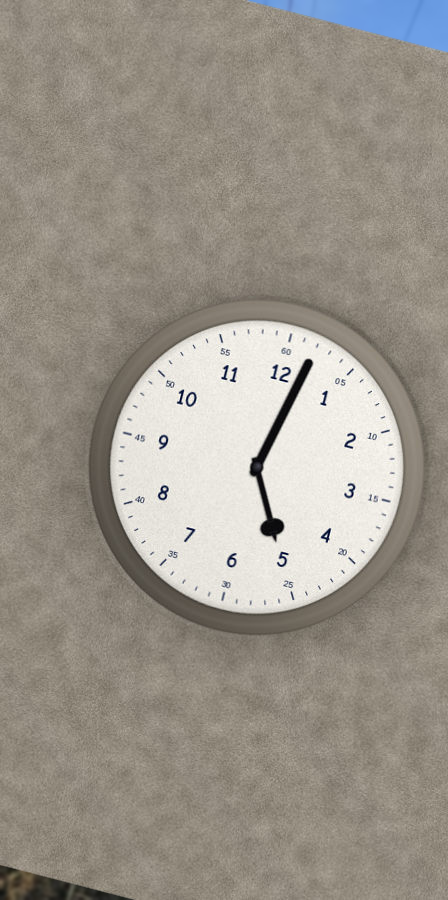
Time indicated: 5h02
